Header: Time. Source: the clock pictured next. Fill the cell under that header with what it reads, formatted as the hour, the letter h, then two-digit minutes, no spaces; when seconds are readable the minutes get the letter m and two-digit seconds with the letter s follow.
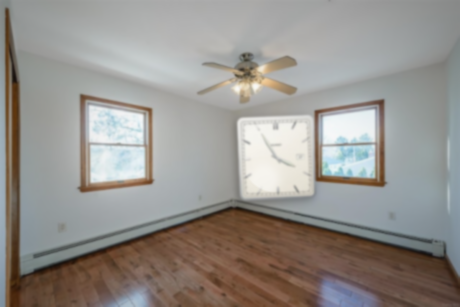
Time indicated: 3h55
